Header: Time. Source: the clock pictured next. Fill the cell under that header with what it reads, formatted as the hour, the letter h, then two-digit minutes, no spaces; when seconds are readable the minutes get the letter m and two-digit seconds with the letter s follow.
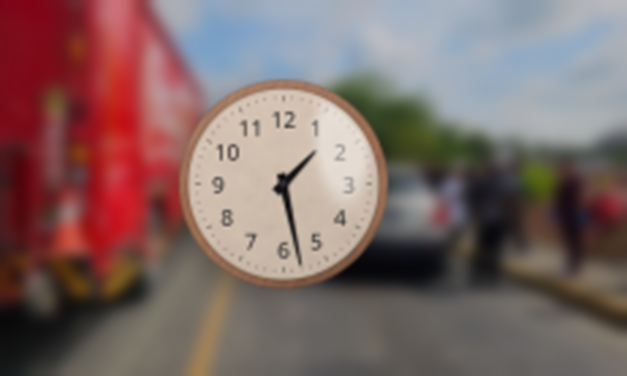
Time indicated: 1h28
